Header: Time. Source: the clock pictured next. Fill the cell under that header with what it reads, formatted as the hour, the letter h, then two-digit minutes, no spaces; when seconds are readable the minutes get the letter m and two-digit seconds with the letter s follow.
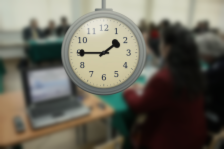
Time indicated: 1h45
